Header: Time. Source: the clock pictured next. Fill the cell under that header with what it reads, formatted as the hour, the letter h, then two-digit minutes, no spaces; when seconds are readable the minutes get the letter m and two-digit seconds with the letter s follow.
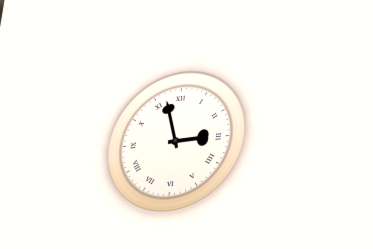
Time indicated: 2h57
